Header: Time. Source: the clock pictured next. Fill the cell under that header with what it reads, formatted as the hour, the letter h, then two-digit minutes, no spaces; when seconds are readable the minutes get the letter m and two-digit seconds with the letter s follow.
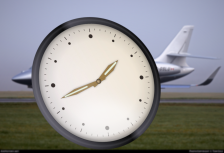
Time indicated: 1h42
